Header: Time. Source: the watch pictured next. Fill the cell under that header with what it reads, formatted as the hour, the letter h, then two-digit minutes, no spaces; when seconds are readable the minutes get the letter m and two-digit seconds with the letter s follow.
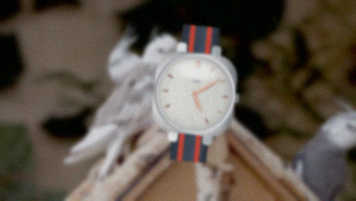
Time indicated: 5h09
